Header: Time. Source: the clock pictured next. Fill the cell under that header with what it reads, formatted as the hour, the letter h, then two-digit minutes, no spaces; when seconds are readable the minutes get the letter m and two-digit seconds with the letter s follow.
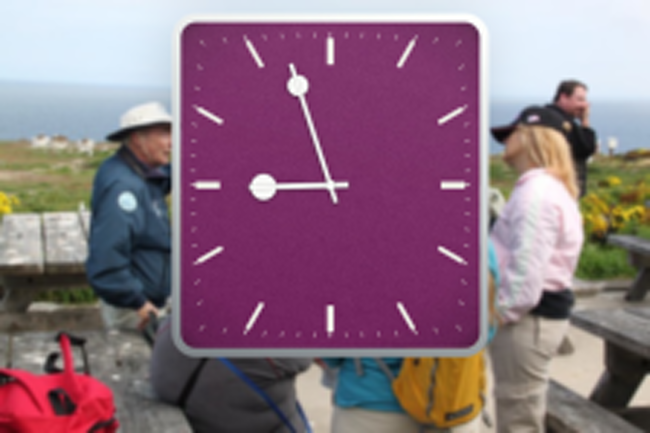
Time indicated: 8h57
